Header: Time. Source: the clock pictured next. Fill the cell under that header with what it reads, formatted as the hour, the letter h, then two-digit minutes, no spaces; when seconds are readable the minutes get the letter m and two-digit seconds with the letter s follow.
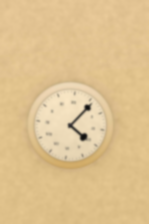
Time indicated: 4h06
